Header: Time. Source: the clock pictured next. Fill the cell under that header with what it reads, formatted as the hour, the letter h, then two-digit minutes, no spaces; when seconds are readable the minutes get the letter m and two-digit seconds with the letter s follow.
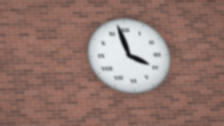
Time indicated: 3h58
